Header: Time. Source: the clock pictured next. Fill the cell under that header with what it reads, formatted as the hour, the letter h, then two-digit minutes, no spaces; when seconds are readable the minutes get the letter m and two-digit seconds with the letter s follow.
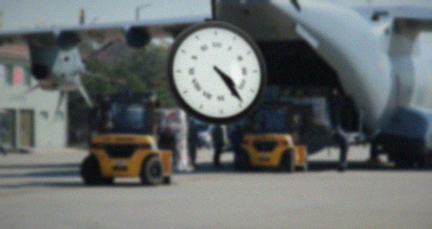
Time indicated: 4h24
